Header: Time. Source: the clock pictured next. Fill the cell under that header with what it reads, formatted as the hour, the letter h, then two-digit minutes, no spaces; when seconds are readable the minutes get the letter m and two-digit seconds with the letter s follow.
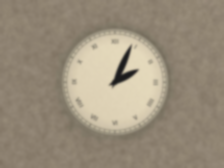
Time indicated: 2h04
